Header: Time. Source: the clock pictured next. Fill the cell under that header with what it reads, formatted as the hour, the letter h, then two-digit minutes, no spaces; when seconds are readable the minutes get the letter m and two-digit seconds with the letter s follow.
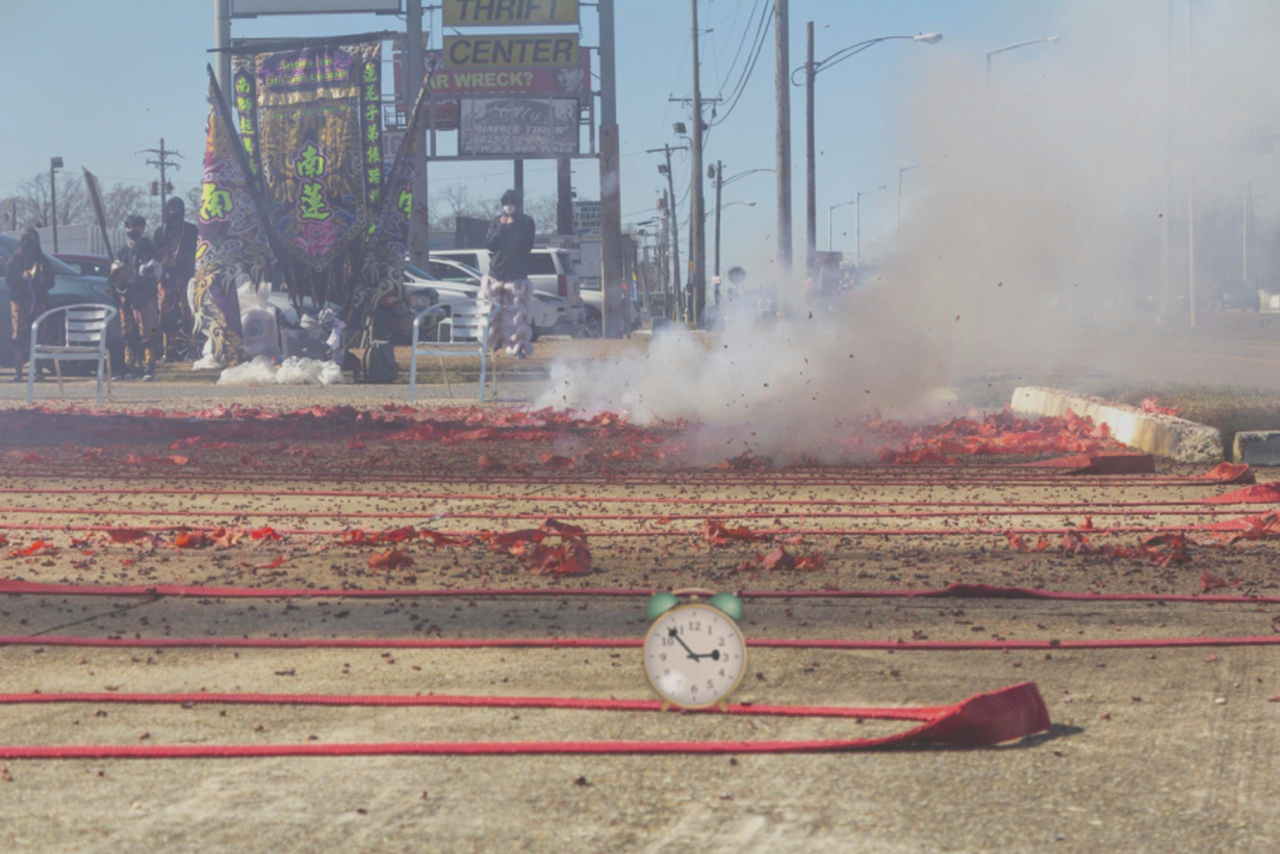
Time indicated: 2h53
